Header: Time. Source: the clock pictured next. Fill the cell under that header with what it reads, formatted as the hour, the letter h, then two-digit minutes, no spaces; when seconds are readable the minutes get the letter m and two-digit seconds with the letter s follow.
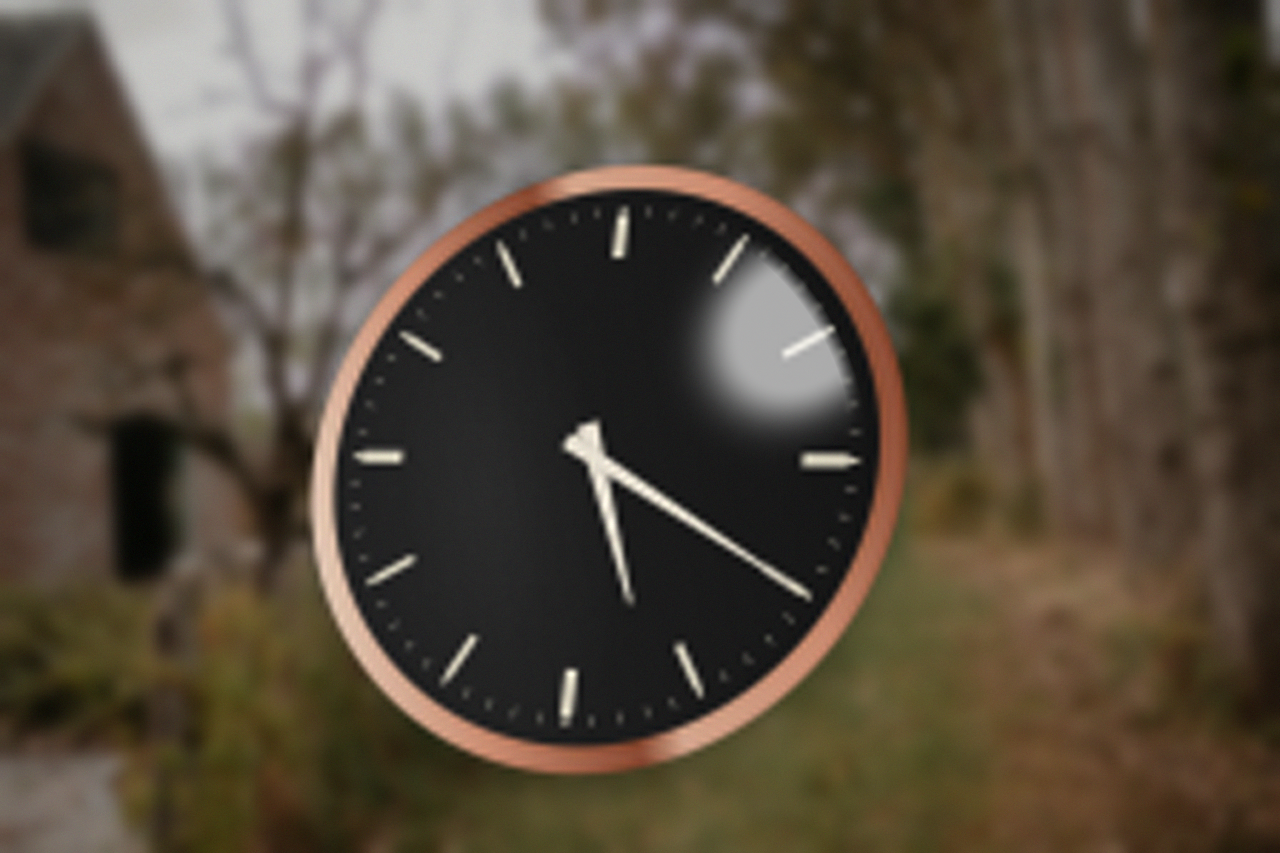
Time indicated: 5h20
